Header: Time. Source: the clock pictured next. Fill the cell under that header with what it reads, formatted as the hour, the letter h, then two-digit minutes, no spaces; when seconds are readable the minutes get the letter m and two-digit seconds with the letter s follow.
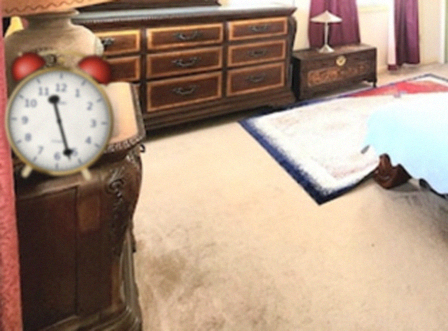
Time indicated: 11h27
